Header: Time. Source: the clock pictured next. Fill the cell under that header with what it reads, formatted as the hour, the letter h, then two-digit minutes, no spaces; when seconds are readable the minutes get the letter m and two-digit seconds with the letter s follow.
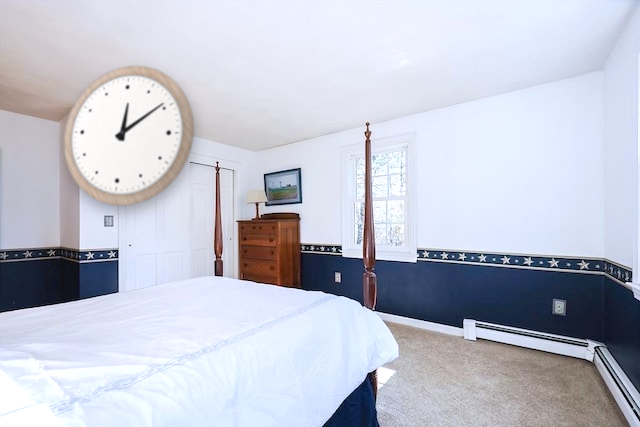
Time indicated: 12h09
